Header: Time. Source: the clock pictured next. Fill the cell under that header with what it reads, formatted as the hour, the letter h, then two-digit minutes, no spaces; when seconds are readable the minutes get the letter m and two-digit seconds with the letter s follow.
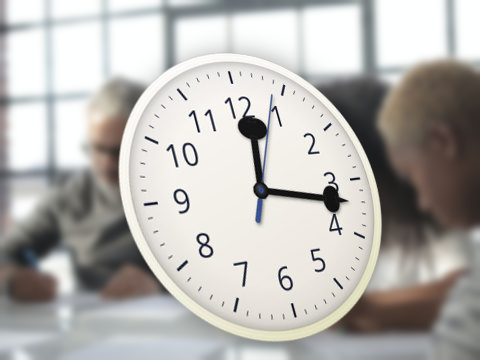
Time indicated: 12h17m04s
